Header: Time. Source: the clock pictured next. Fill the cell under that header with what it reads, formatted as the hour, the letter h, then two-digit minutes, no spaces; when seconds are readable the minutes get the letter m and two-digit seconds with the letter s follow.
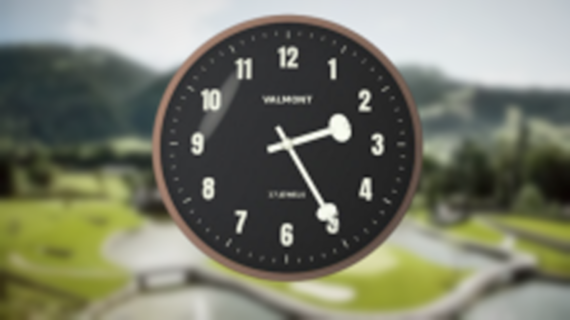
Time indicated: 2h25
